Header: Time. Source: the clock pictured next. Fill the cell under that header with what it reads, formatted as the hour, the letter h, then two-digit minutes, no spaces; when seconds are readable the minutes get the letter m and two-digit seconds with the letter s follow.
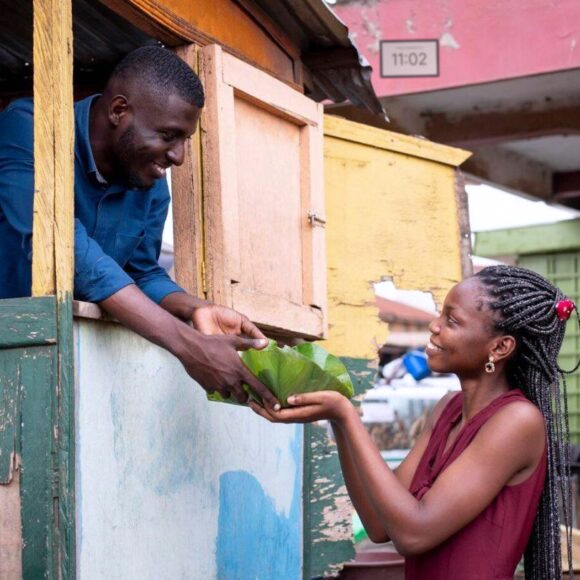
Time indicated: 11h02
